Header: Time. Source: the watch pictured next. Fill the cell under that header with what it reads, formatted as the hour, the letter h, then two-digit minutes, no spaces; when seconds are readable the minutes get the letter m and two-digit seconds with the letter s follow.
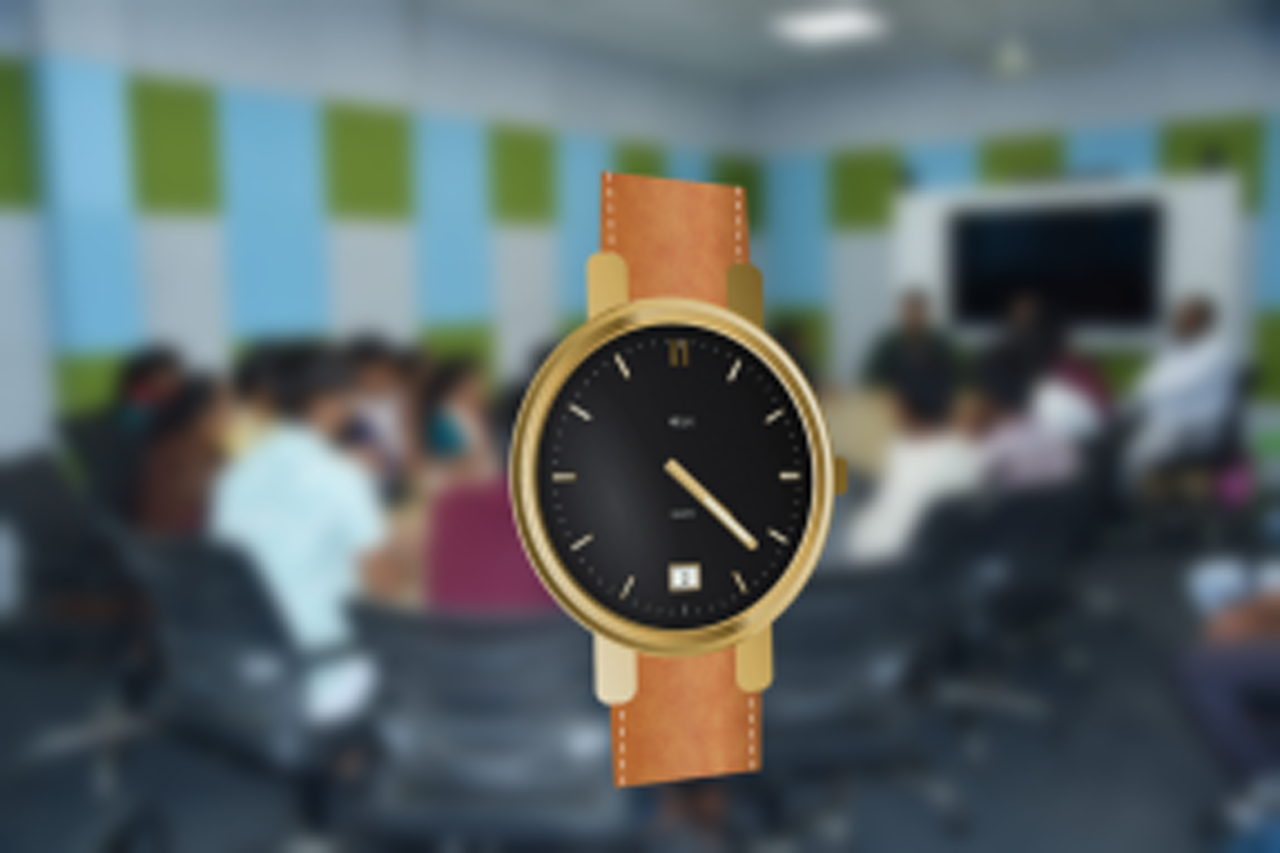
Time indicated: 4h22
